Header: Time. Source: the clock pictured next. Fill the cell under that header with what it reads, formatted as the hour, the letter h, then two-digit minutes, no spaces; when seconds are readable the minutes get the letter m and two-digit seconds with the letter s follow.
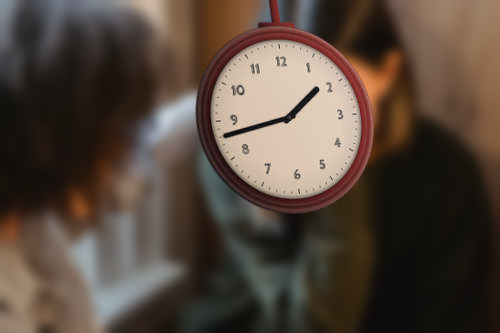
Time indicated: 1h43
